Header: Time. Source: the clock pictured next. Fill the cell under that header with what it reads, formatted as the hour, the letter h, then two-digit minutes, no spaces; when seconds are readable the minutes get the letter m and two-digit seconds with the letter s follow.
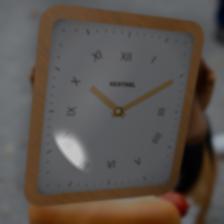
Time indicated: 10h10
